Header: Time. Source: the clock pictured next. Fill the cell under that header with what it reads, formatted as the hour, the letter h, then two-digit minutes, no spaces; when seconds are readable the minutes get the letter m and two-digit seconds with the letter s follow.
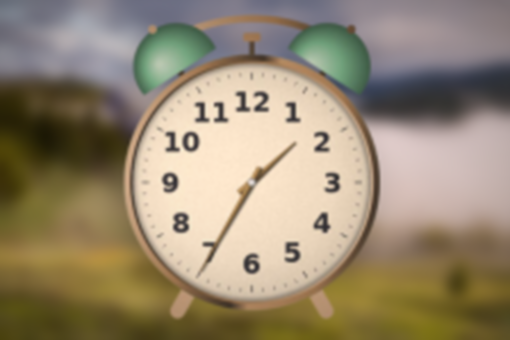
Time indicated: 1h35
